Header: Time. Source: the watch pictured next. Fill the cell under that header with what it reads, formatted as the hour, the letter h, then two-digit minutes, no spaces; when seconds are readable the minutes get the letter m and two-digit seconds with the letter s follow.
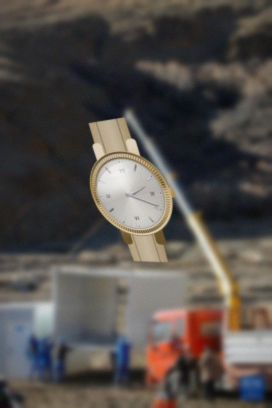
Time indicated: 2h19
